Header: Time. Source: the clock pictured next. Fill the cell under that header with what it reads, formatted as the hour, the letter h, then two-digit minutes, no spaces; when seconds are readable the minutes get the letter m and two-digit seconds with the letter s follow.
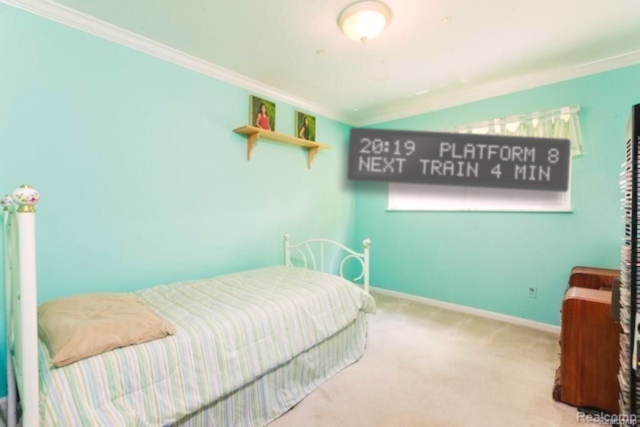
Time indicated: 20h19
